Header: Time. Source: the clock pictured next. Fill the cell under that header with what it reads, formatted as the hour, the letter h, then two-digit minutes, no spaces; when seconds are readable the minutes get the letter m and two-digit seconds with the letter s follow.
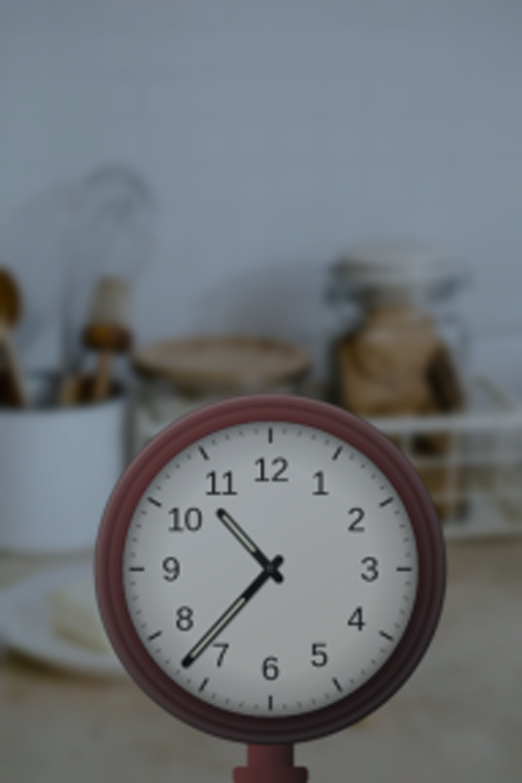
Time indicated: 10h37
